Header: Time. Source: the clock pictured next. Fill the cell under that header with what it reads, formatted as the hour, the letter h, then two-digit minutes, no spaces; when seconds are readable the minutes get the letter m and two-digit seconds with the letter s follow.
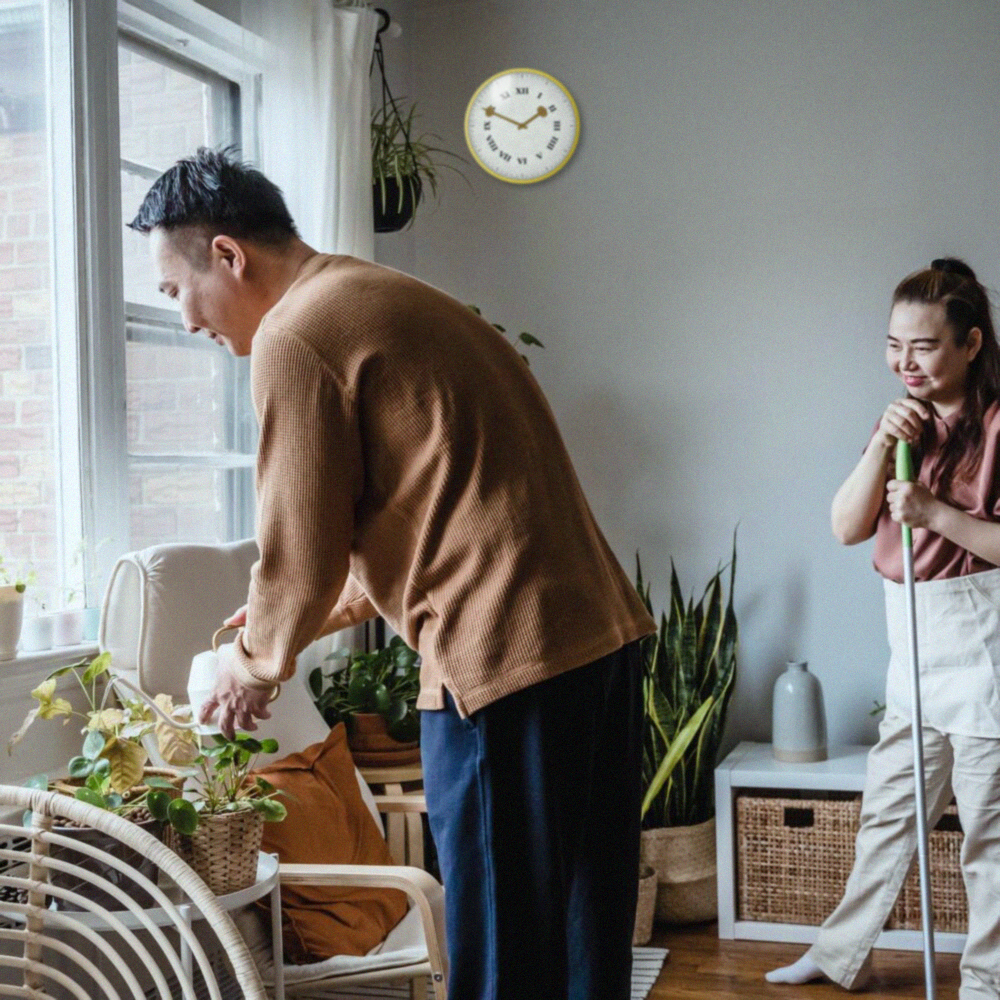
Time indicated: 1h49
